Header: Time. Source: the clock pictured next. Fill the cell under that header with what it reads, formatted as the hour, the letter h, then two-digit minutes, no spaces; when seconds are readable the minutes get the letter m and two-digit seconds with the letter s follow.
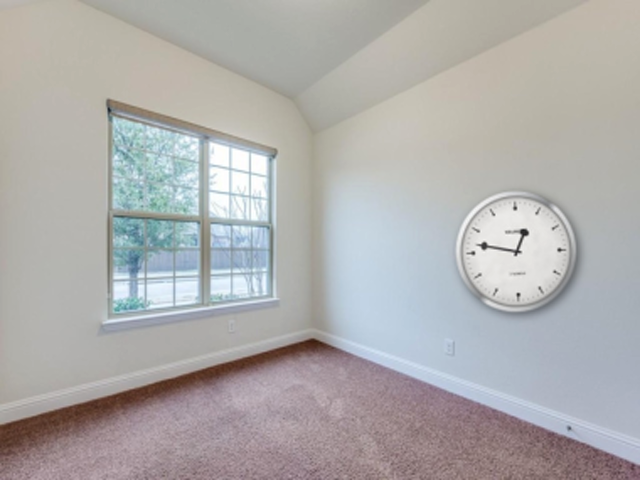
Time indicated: 12h47
